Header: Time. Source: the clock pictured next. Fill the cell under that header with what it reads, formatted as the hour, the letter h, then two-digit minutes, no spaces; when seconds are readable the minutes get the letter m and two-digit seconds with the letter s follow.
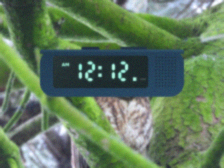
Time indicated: 12h12
